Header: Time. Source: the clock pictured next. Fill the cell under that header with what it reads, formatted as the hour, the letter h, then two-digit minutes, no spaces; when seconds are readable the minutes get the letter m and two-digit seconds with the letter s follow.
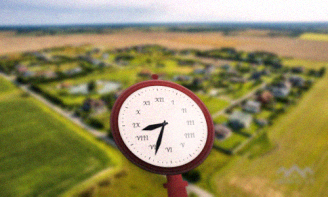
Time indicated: 8h34
